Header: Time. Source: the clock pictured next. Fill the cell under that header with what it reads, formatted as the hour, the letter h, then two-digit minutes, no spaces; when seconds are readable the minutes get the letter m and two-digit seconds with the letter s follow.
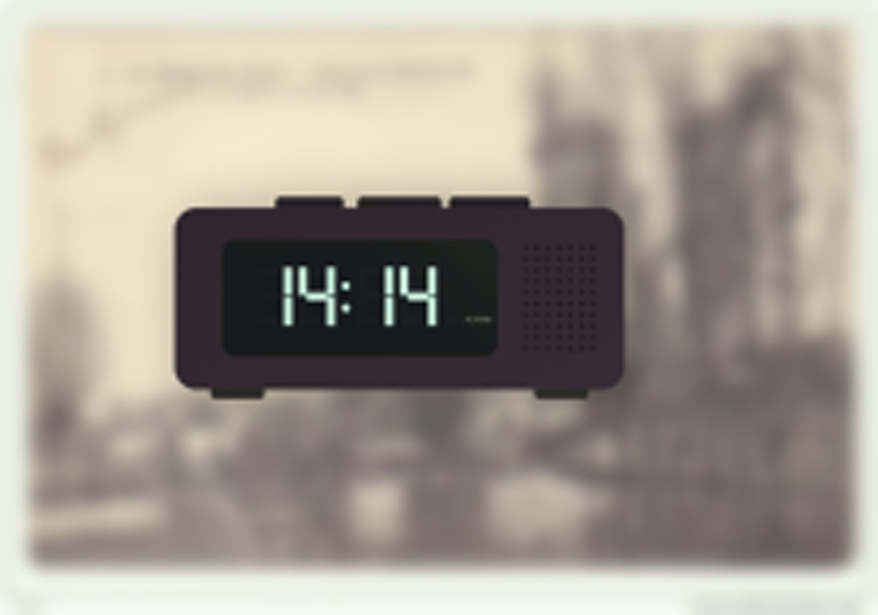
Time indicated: 14h14
